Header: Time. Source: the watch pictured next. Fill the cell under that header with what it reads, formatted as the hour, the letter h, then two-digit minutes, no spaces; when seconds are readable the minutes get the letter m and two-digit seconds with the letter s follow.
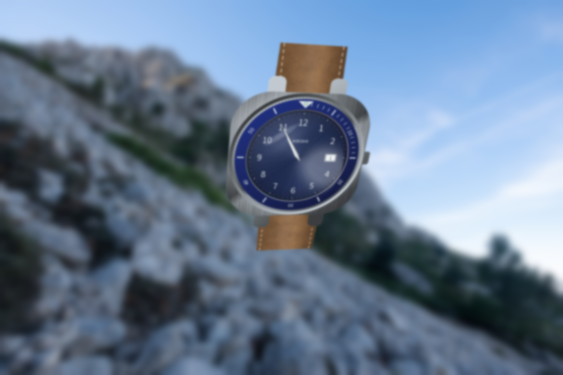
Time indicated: 10h55
